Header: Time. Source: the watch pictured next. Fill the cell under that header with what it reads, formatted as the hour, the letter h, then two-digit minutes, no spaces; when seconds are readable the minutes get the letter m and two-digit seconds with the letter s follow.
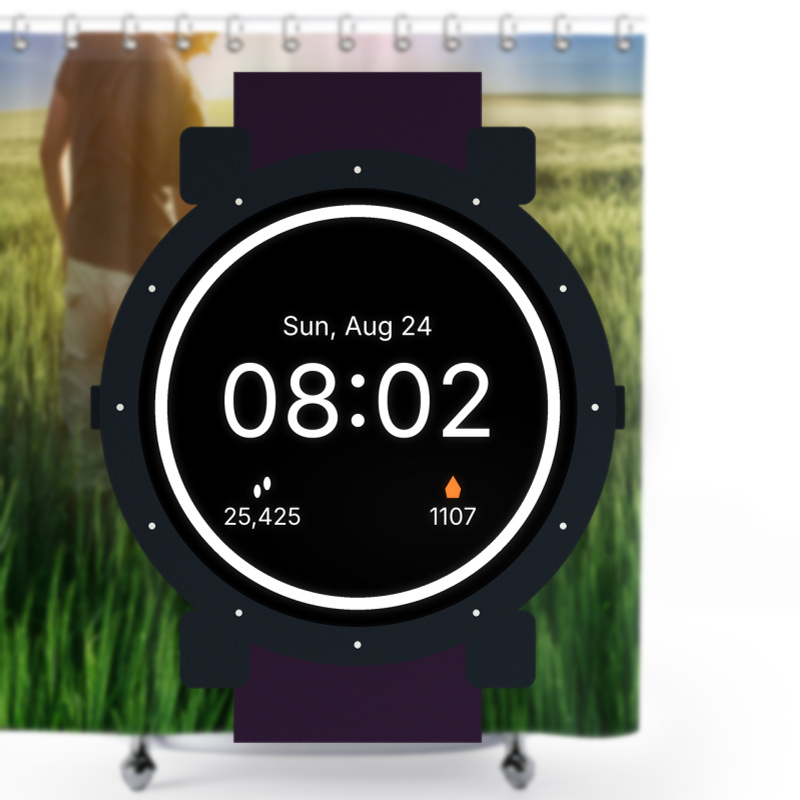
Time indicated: 8h02
